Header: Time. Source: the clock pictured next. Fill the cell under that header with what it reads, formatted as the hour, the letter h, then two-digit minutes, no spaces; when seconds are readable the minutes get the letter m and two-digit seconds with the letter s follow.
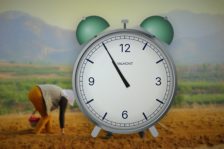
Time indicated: 10h55
